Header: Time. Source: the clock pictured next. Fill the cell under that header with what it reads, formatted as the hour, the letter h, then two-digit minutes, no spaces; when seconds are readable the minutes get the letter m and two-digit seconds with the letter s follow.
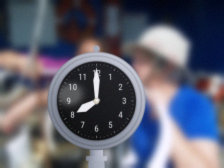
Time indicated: 8h00
